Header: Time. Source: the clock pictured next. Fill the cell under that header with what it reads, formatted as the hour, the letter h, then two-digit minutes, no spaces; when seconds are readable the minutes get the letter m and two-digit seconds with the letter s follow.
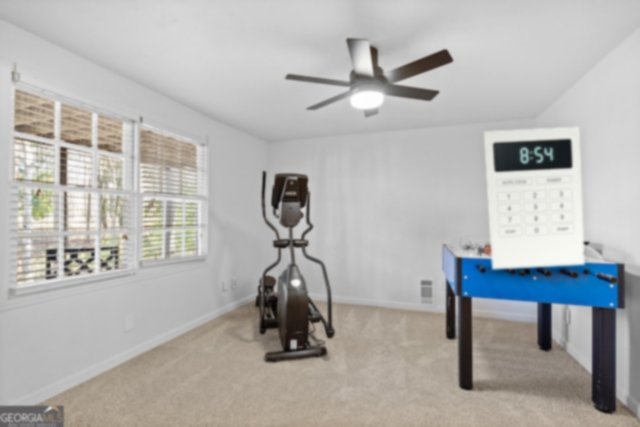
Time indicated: 8h54
